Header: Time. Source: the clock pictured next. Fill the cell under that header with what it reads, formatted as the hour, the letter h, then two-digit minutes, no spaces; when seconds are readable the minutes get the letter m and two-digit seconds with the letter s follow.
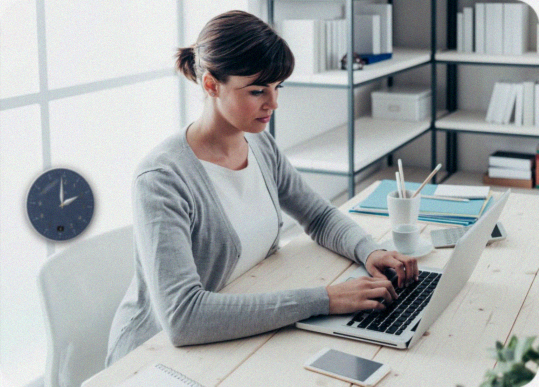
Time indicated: 1h59
